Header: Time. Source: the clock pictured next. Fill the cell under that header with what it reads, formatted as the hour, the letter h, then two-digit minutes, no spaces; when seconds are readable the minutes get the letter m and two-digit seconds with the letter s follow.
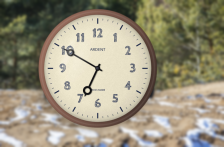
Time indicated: 6h50
